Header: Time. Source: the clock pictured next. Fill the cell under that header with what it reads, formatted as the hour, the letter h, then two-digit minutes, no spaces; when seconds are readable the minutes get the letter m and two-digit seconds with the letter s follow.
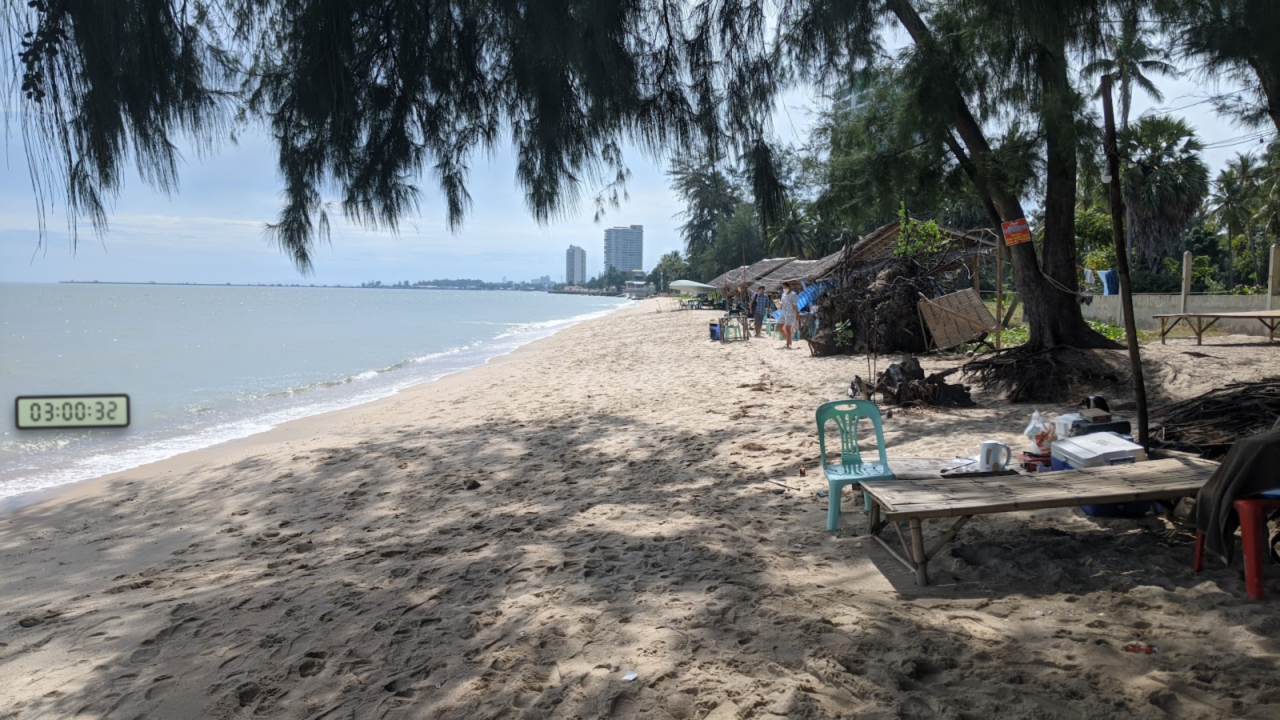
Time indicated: 3h00m32s
